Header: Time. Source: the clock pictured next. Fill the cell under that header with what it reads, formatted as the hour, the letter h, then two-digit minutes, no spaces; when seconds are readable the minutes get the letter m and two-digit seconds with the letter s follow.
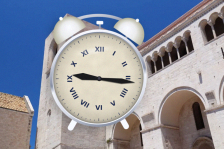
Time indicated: 9h16
